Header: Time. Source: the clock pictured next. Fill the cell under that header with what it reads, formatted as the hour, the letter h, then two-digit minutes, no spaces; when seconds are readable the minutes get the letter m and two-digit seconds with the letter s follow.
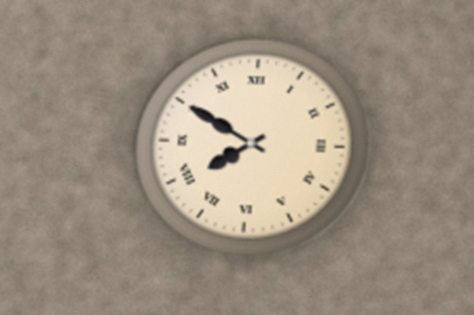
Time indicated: 7h50
